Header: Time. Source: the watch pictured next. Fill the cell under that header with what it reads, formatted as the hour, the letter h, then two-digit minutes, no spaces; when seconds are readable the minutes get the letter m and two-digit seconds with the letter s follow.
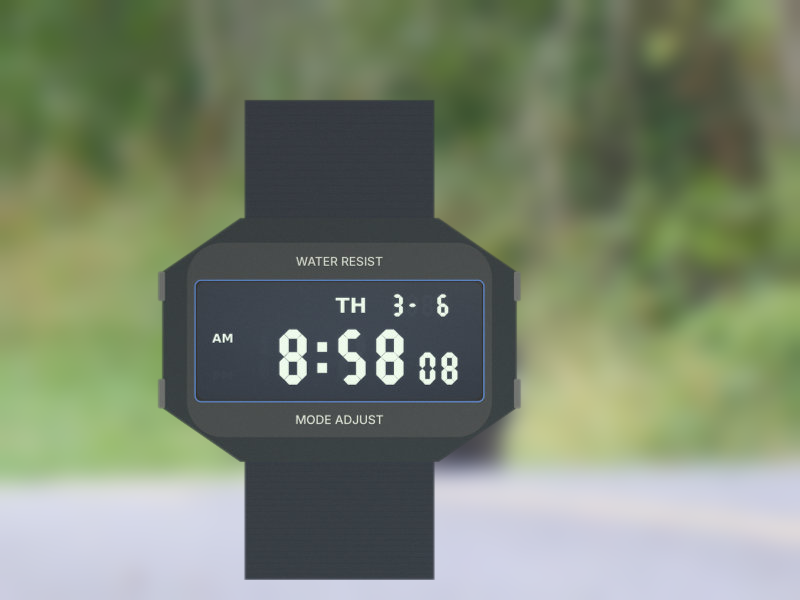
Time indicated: 8h58m08s
